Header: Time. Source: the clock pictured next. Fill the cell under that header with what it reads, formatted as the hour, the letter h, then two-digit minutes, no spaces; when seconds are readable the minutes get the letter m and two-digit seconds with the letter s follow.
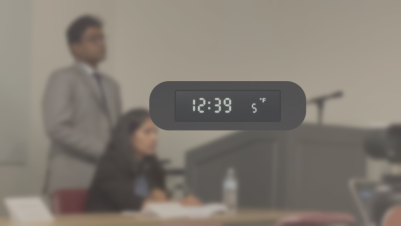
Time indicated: 12h39
